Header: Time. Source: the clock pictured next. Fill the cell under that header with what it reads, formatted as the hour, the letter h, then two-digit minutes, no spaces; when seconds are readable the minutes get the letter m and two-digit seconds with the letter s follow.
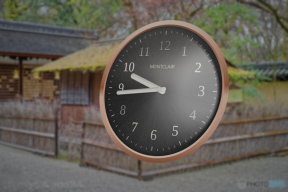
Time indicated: 9h44
